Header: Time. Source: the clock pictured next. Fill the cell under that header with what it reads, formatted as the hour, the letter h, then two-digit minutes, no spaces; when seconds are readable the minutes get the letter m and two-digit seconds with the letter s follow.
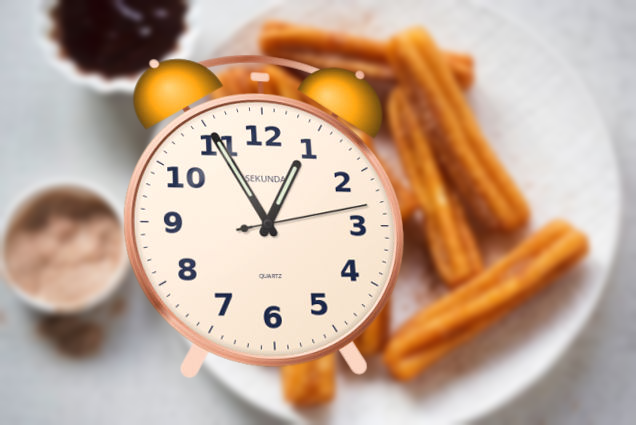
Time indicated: 12h55m13s
